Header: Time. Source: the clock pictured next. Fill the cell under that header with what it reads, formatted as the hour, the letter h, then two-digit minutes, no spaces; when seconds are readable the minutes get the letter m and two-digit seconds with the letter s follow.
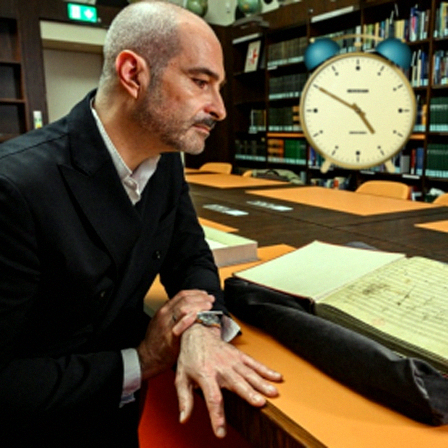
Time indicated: 4h50
